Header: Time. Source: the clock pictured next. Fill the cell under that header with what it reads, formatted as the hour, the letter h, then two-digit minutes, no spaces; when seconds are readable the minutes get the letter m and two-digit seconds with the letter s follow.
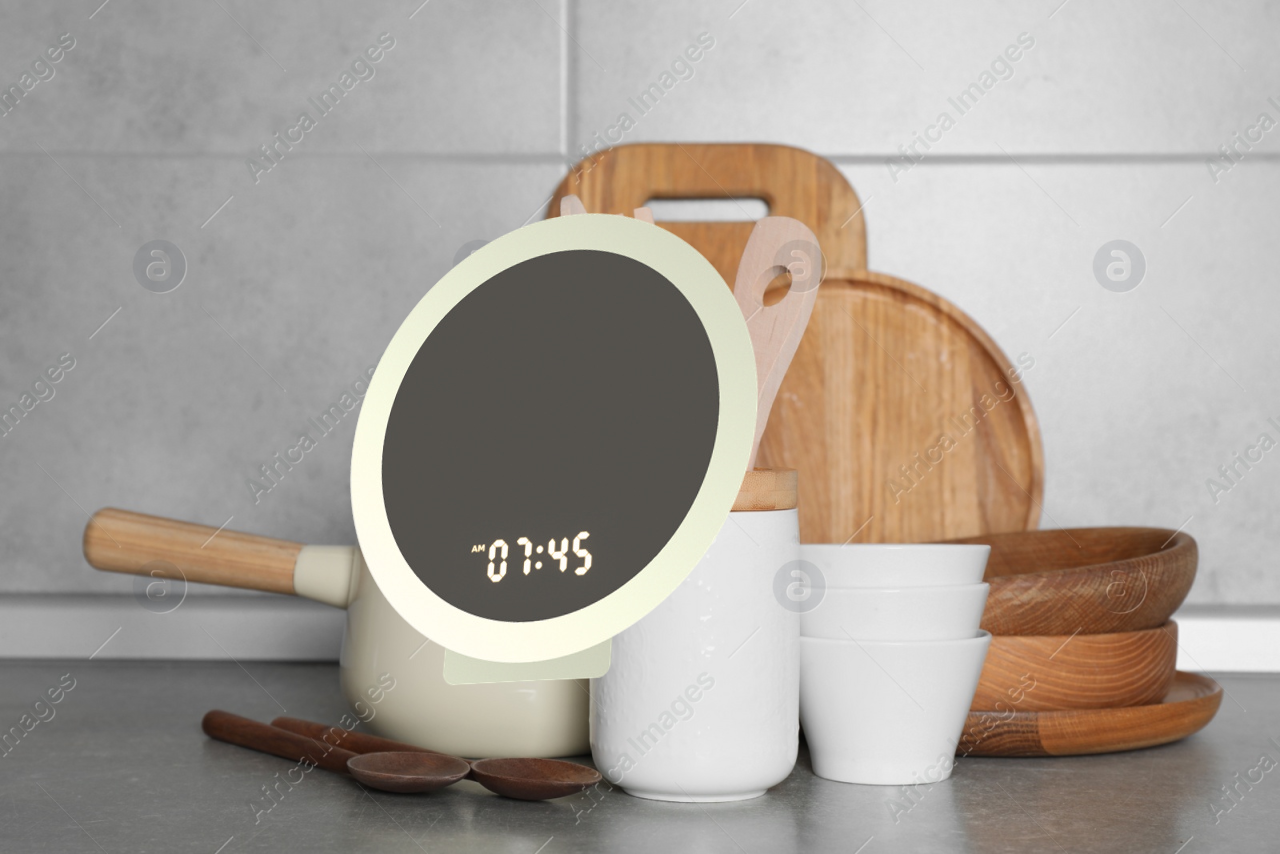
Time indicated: 7h45
